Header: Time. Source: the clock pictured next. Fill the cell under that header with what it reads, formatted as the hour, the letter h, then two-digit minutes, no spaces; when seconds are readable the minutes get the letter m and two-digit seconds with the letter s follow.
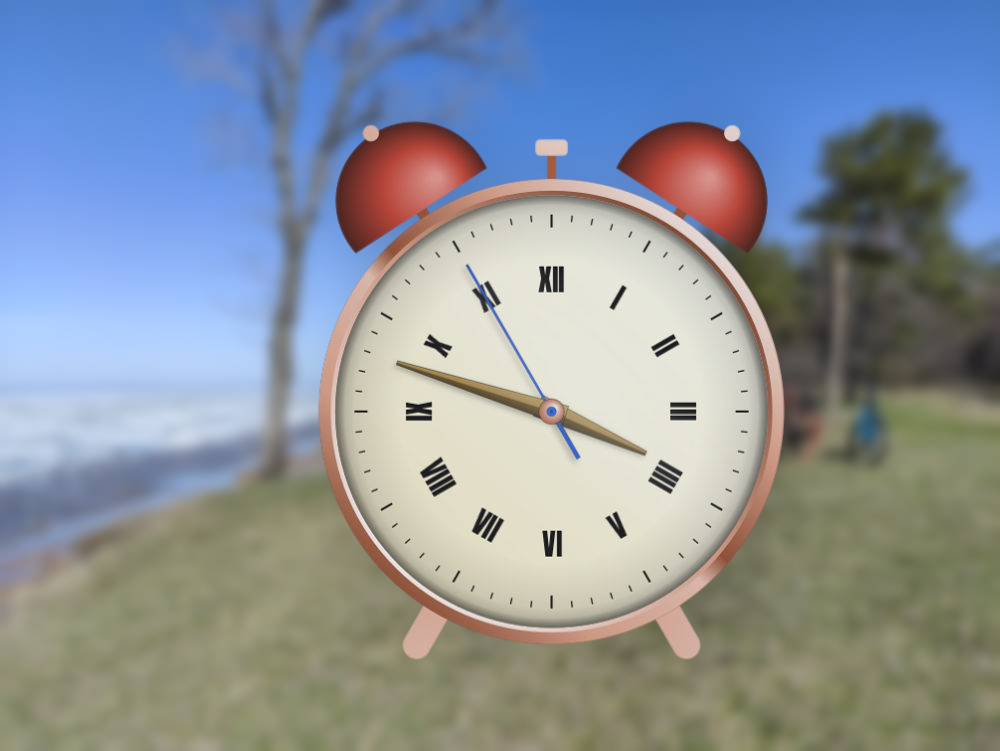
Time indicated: 3h47m55s
